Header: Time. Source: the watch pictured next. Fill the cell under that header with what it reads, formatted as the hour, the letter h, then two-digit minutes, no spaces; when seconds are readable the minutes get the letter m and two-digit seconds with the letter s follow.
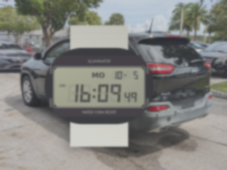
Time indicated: 16h09
